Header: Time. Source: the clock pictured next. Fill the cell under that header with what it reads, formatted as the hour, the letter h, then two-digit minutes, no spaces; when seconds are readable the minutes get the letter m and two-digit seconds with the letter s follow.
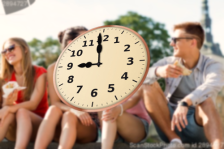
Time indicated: 8h59
